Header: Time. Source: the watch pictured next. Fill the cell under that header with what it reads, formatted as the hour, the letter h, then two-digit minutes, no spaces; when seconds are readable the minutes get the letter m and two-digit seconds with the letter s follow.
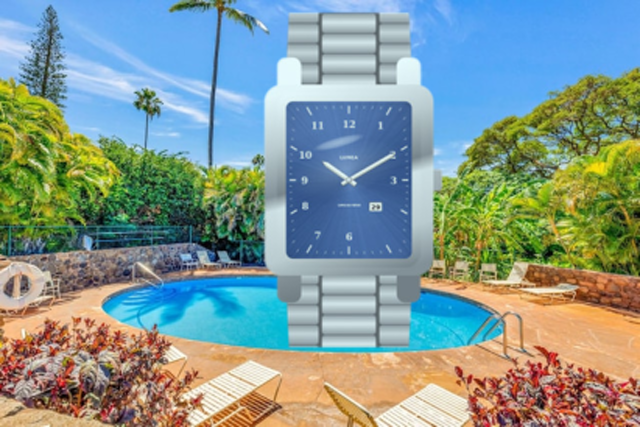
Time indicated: 10h10
